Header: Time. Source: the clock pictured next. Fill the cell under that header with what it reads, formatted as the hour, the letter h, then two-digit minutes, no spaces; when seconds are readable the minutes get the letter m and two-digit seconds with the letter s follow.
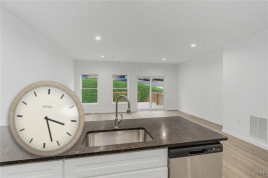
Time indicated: 3h27
